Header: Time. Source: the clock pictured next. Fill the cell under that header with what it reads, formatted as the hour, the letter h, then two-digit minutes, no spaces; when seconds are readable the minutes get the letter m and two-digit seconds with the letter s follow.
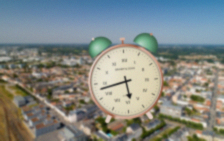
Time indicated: 5h43
